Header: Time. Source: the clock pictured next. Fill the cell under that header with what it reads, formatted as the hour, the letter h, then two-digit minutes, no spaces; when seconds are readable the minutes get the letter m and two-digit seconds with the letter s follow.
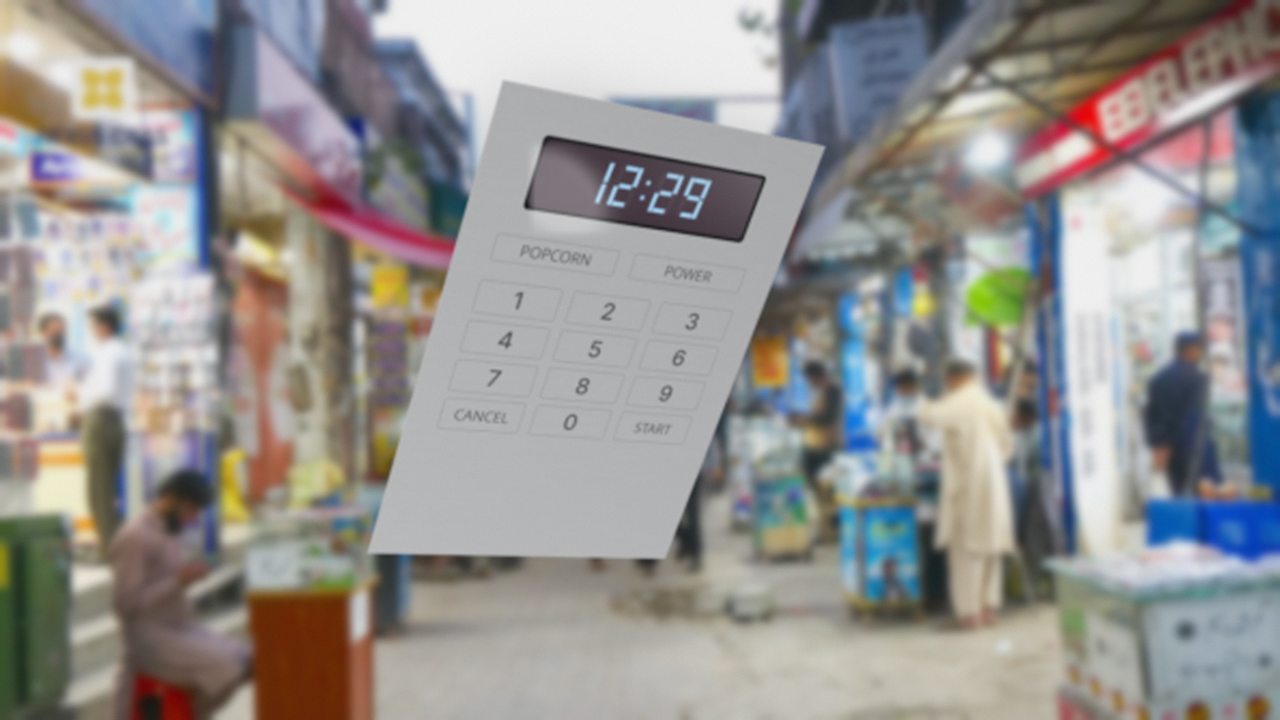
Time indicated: 12h29
